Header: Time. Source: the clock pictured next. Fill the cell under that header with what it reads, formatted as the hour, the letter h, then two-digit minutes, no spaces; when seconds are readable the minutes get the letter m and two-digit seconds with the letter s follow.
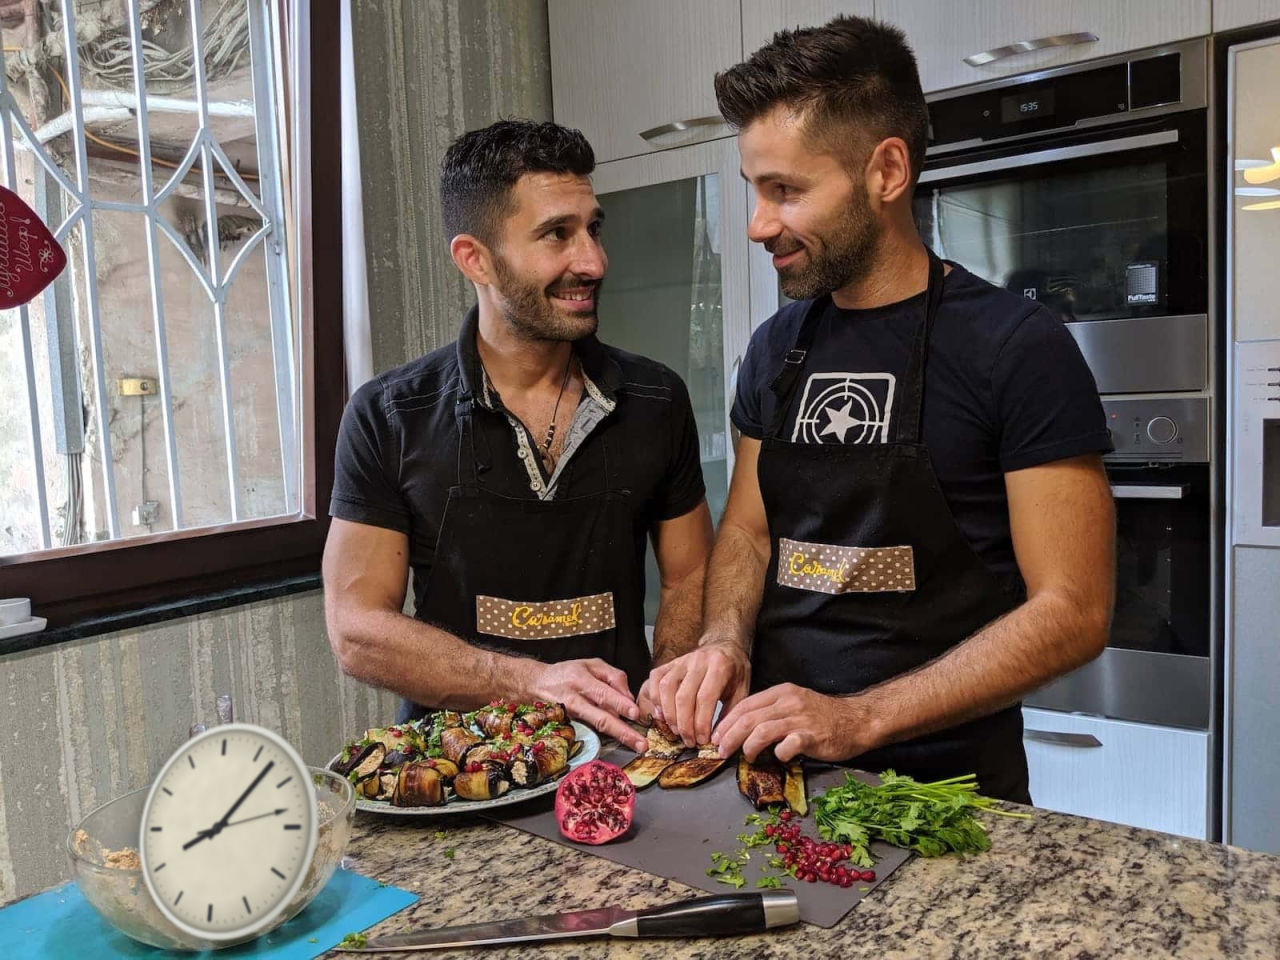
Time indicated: 8h07m13s
